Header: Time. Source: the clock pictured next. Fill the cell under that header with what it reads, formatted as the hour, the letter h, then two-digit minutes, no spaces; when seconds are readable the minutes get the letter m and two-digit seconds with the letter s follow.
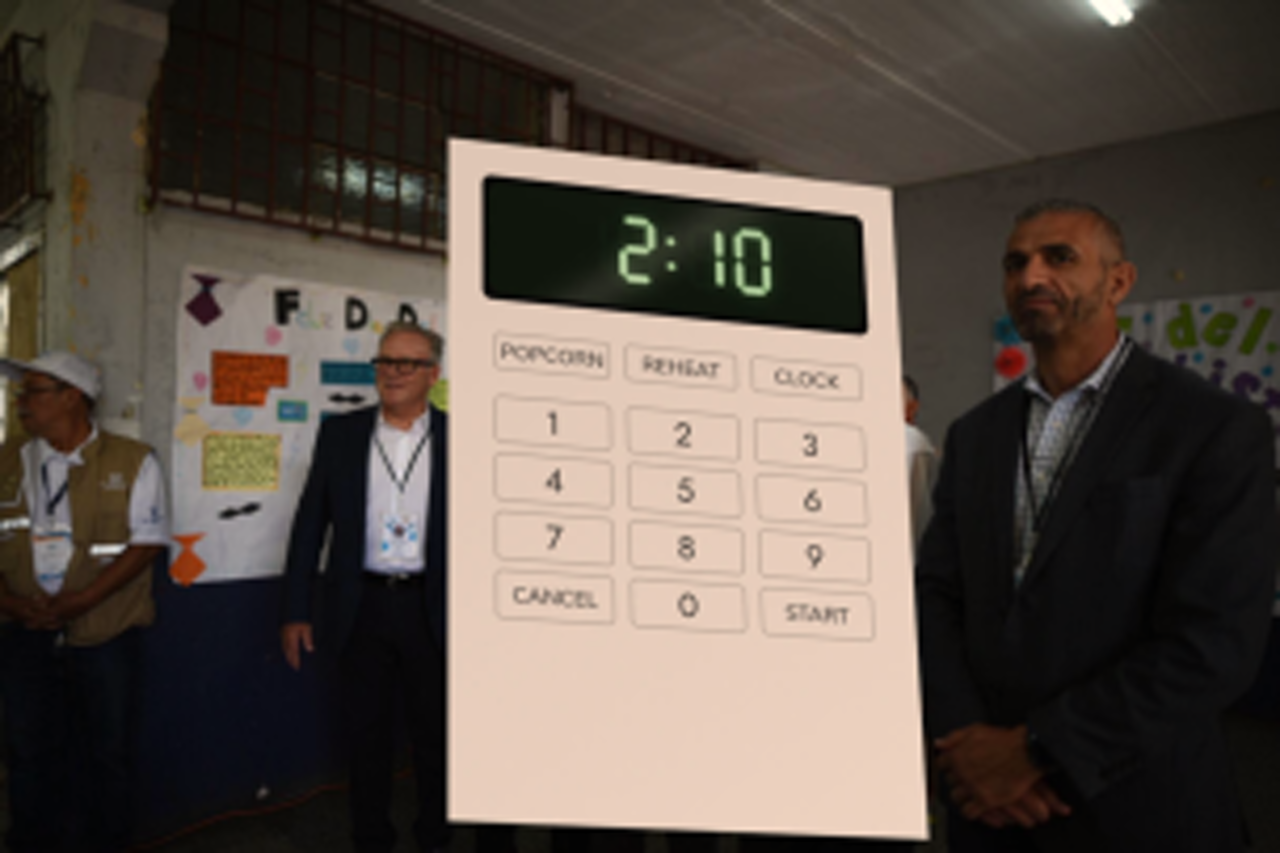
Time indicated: 2h10
